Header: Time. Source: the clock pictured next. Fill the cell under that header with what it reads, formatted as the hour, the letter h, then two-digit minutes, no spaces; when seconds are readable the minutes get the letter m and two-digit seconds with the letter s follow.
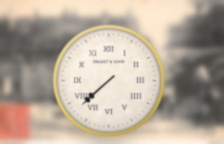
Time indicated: 7h38
